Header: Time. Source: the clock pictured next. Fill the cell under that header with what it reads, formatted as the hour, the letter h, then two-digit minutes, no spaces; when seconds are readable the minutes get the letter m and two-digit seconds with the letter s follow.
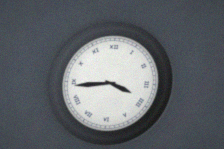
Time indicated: 3h44
